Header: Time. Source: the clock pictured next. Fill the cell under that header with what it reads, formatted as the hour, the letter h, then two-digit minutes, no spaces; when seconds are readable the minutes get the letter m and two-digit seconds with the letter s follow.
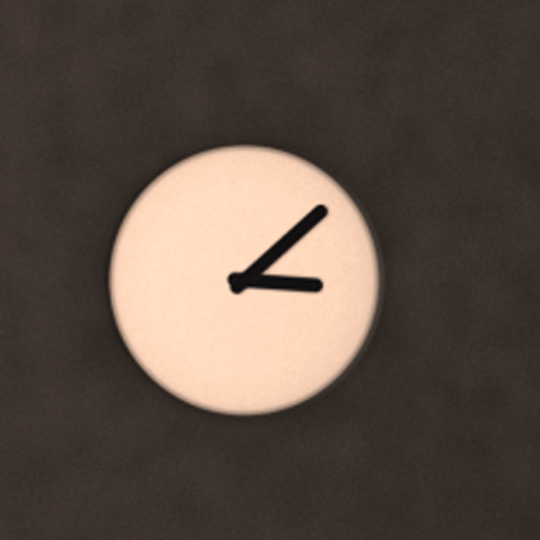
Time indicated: 3h08
